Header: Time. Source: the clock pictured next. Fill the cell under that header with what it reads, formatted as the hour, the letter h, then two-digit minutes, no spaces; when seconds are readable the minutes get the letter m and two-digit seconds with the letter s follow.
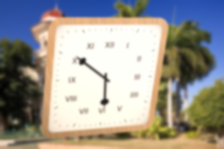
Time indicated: 5h51
